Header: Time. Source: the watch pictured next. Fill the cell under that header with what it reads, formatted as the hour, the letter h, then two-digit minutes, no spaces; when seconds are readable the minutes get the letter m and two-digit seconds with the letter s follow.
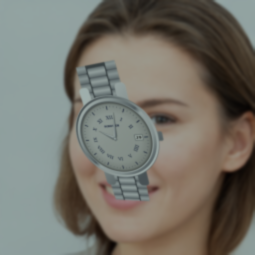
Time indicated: 10h02
